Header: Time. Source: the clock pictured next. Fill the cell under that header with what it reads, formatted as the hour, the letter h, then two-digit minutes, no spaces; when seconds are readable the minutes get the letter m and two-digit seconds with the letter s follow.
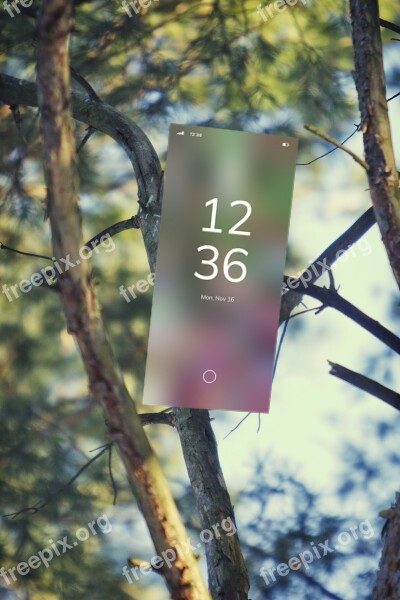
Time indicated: 12h36
